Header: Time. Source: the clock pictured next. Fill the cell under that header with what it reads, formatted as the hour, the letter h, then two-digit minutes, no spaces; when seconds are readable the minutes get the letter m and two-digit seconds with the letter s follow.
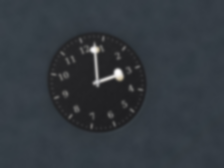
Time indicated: 3h03
